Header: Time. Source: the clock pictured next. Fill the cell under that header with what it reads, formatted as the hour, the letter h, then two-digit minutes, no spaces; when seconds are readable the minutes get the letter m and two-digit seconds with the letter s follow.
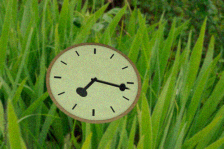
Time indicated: 7h17
